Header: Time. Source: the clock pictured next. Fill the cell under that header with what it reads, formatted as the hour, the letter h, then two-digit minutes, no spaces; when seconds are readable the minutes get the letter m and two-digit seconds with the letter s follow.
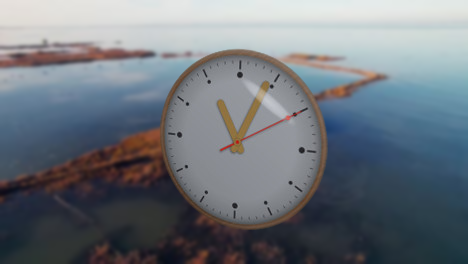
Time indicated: 11h04m10s
